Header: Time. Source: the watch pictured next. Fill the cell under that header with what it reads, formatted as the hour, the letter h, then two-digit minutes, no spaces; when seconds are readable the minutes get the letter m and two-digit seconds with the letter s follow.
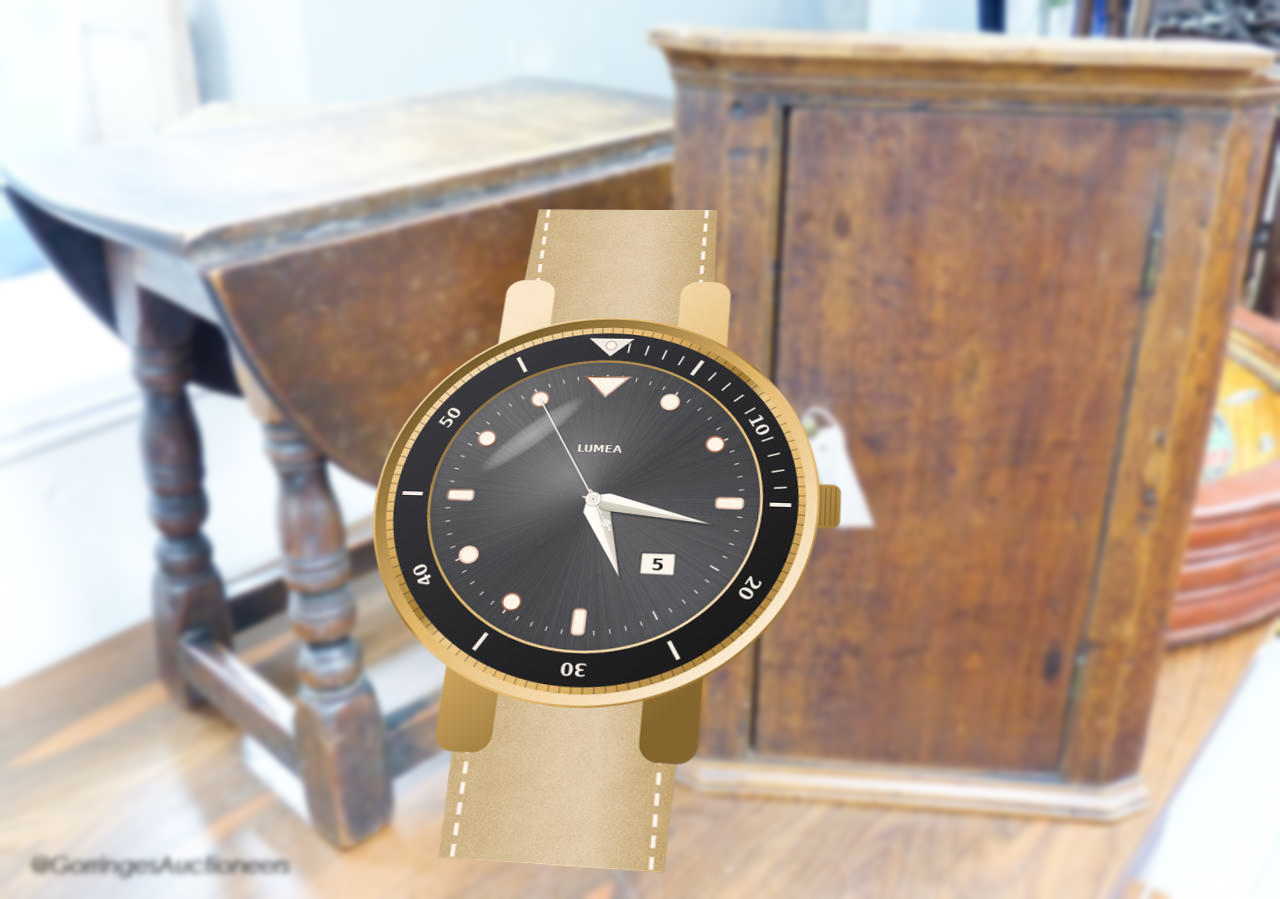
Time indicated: 5h16m55s
